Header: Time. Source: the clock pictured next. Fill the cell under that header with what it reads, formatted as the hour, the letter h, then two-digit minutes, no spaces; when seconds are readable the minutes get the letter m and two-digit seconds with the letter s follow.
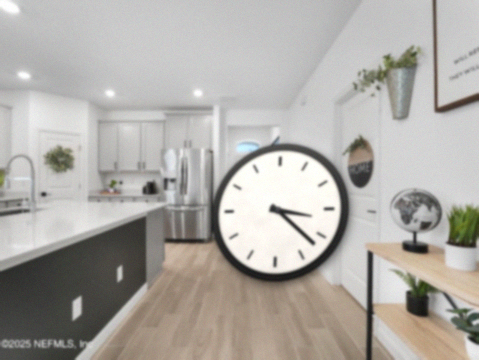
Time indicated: 3h22
